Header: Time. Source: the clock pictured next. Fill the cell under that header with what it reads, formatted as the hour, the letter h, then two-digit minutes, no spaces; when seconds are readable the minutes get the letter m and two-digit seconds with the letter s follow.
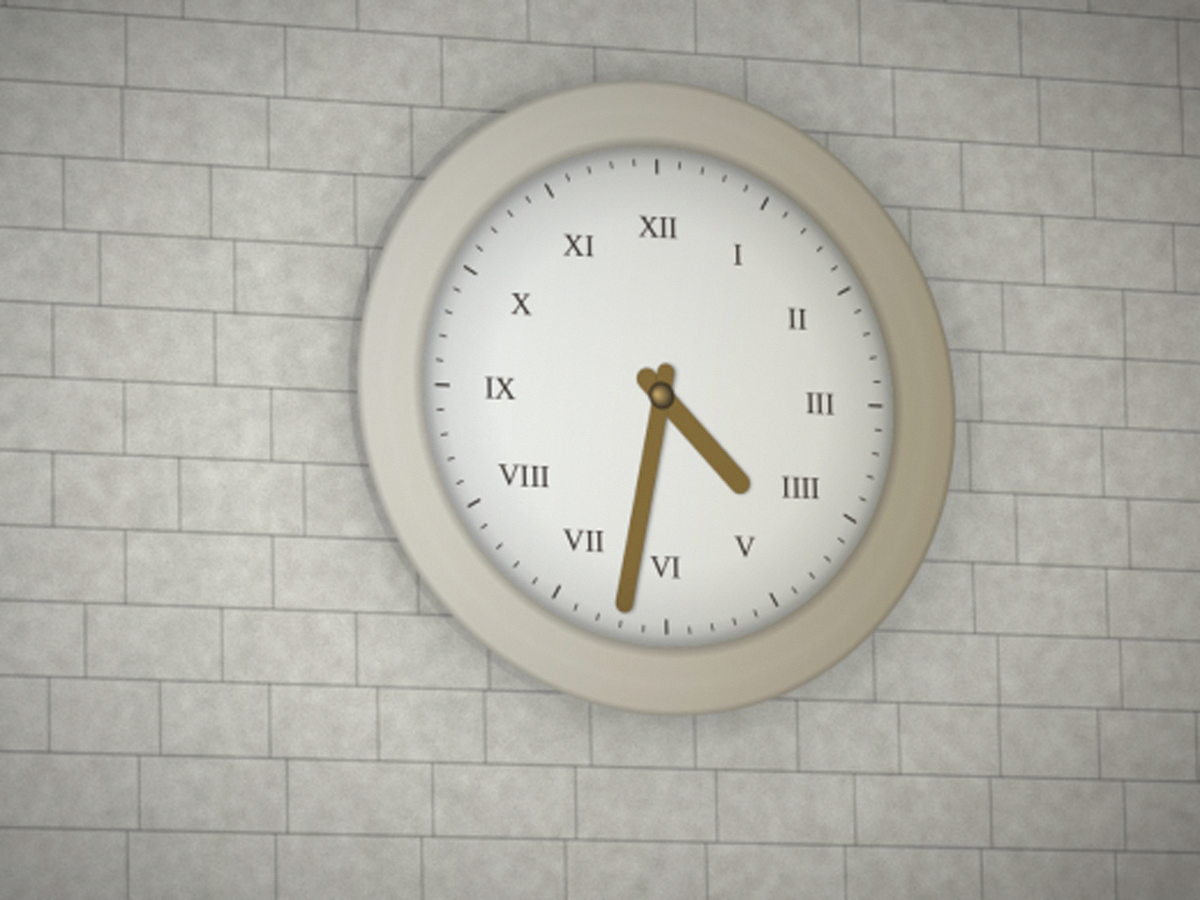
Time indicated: 4h32
